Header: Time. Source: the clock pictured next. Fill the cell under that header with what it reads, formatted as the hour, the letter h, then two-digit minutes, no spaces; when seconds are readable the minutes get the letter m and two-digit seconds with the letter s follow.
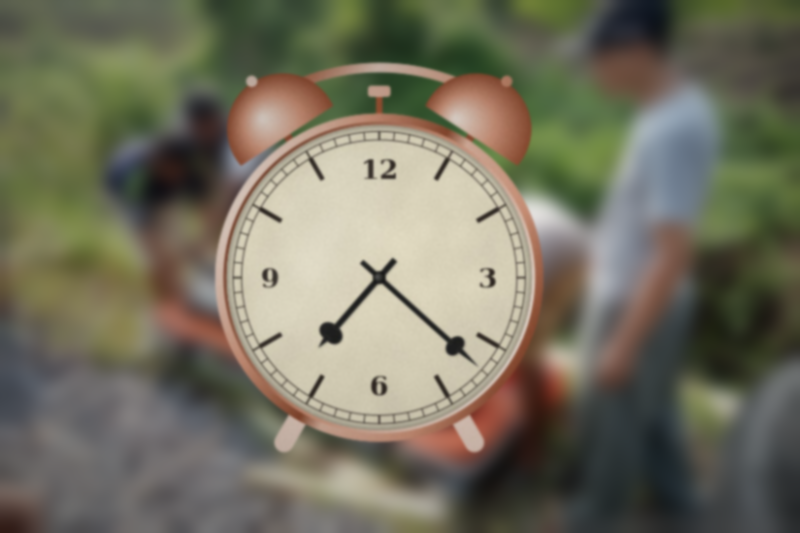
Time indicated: 7h22
